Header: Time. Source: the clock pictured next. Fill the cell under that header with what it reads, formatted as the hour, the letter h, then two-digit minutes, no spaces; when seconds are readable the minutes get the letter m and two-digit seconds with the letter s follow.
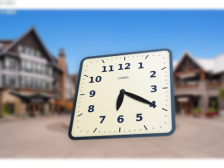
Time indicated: 6h20
